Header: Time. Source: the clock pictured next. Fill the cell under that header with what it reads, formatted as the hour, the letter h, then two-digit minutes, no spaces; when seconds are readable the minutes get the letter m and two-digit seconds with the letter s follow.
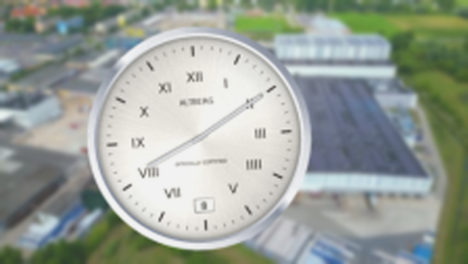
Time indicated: 8h10
